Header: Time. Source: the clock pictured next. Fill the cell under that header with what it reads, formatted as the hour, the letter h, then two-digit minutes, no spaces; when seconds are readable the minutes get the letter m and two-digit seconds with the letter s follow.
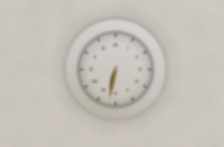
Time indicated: 6h32
